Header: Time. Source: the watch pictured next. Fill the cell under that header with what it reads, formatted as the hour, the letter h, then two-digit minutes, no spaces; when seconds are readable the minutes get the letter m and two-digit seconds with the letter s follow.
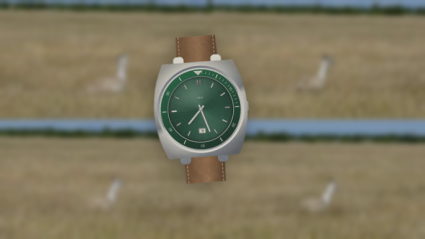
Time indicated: 7h27
